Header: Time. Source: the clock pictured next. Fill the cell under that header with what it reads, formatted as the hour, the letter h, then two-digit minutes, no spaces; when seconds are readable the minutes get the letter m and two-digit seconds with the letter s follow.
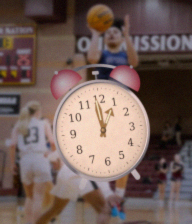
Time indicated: 12h59
